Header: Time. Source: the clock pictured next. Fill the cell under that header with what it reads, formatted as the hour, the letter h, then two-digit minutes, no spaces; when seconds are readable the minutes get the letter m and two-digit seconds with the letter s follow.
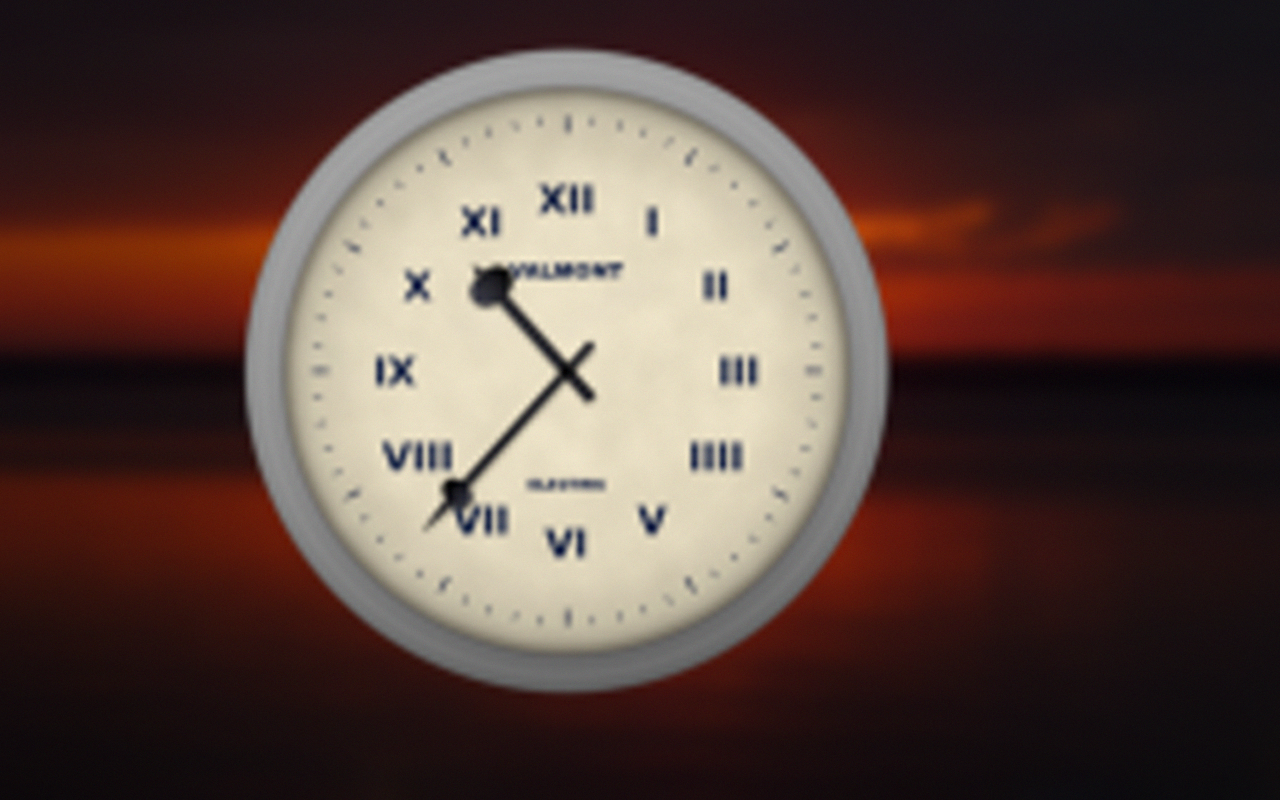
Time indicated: 10h37
